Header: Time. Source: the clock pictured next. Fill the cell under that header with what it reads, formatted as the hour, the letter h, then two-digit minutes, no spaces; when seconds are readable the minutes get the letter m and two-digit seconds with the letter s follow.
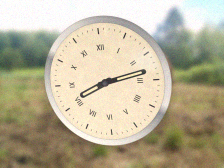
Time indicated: 8h13
